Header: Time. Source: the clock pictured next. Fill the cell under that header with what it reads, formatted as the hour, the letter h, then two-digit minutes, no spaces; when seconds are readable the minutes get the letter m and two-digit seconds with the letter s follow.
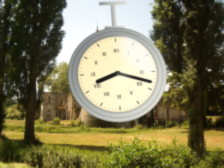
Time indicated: 8h18
